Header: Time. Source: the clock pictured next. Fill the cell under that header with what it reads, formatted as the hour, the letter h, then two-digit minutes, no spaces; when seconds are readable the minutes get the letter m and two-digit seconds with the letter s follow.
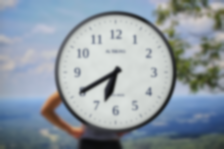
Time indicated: 6h40
